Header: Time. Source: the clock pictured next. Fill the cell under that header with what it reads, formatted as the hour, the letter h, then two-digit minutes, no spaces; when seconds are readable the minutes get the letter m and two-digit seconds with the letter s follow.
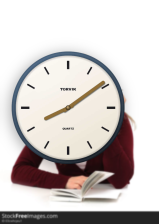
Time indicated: 8h09
